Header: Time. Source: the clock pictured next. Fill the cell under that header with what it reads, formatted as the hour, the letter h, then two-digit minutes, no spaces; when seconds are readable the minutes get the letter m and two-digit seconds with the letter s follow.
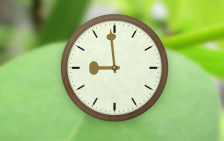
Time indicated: 8h59
